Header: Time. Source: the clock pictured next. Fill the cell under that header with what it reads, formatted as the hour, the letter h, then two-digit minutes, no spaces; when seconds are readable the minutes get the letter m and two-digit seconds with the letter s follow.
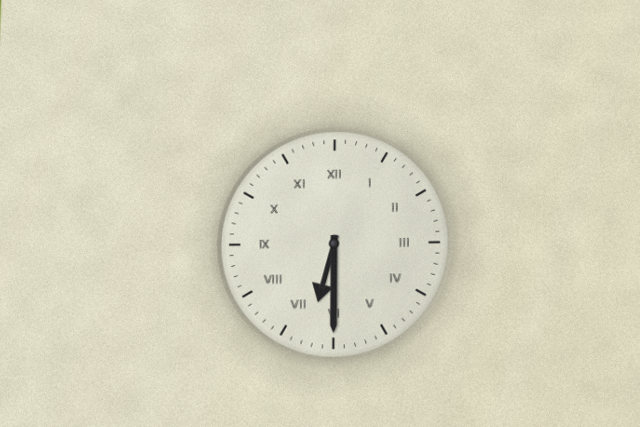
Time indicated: 6h30
